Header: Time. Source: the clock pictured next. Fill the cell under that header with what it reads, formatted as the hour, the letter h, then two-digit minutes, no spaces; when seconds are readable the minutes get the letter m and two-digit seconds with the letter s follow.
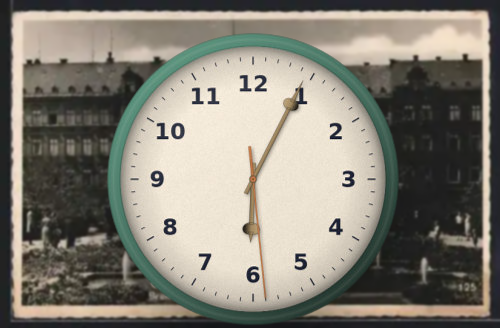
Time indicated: 6h04m29s
